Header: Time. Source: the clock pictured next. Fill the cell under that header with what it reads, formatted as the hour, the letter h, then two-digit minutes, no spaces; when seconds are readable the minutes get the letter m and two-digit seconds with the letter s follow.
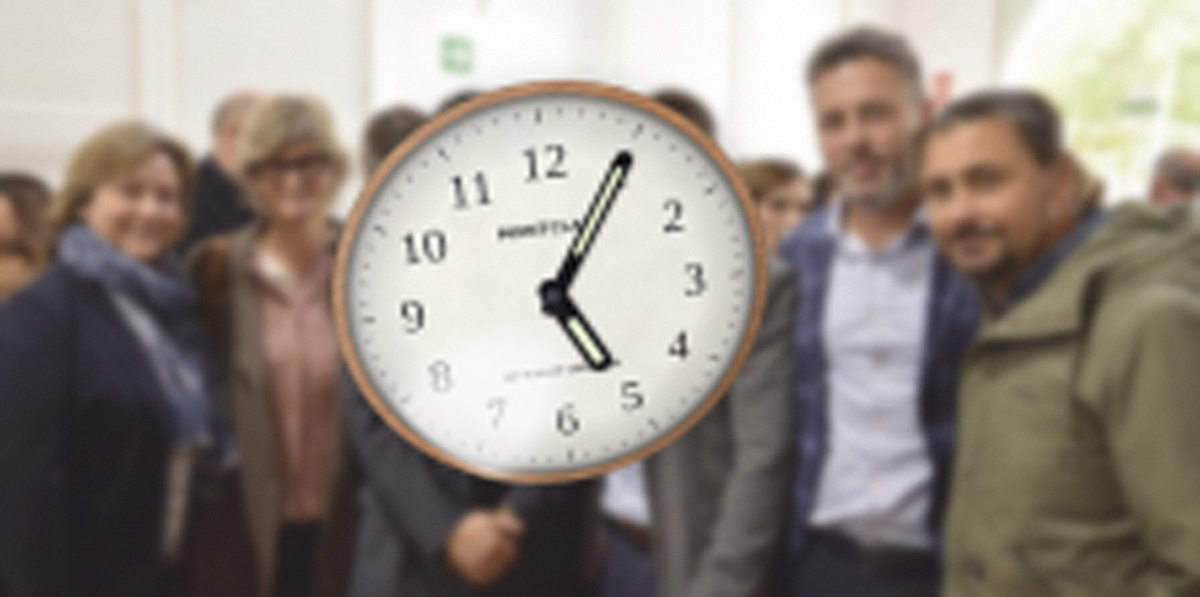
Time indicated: 5h05
